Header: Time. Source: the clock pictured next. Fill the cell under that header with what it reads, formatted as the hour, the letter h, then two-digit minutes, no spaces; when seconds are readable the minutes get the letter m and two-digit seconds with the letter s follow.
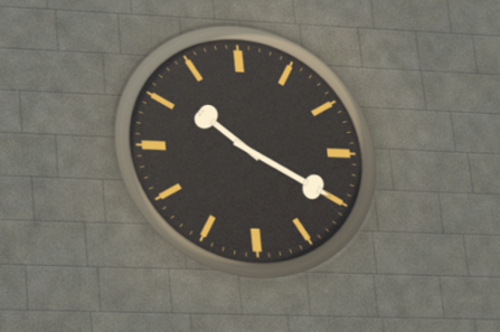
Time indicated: 10h20
